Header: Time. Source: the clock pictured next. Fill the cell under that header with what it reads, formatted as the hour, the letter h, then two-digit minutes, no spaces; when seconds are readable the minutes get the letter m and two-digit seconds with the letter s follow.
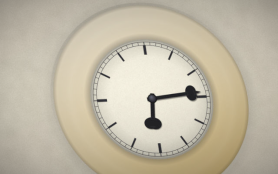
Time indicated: 6h14
